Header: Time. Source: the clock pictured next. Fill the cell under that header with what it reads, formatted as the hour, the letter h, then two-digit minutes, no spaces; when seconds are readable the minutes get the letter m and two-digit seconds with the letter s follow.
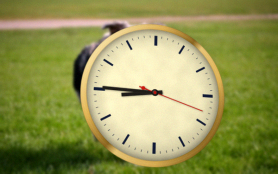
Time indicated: 8h45m18s
